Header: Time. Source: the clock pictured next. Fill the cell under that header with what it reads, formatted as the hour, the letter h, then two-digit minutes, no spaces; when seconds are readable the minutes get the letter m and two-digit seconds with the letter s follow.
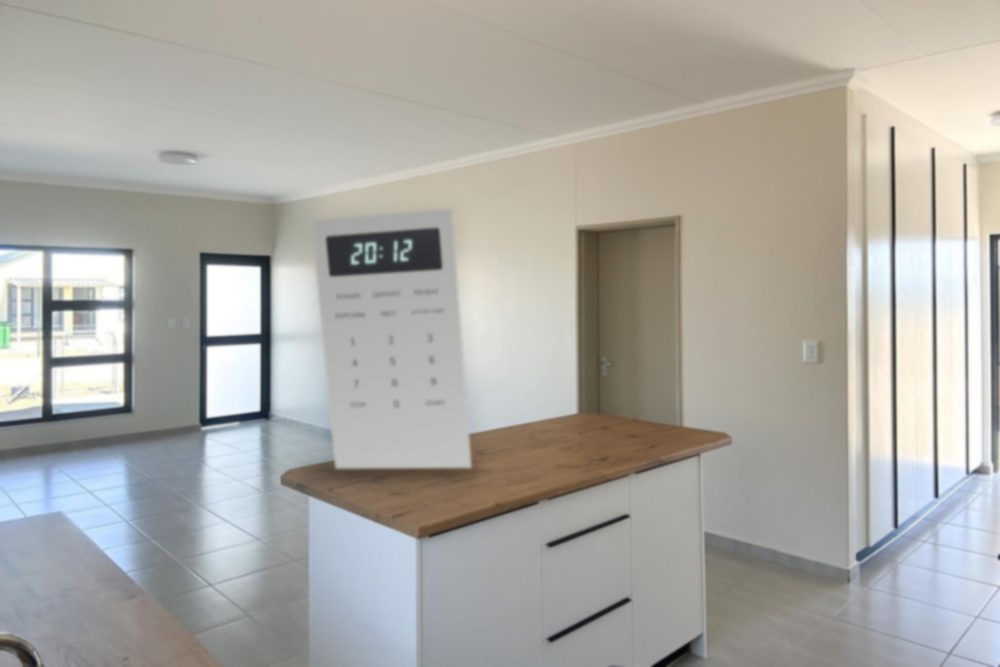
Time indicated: 20h12
